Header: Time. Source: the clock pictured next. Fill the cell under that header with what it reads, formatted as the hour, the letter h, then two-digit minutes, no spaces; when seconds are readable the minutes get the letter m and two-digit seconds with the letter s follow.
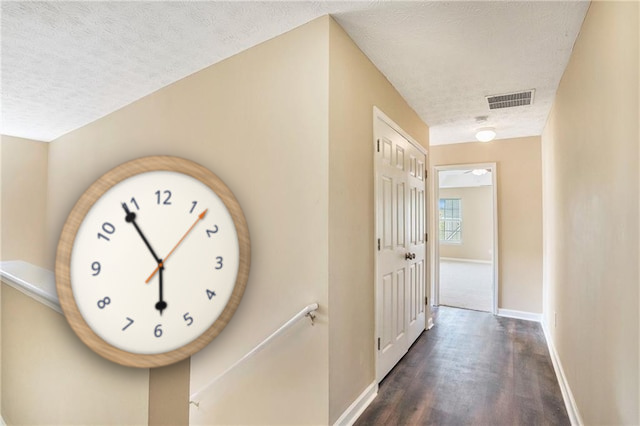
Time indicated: 5h54m07s
